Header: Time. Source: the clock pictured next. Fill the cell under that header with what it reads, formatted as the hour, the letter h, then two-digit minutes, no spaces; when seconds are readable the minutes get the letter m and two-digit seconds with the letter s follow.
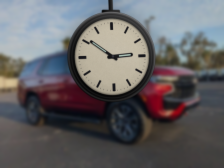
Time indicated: 2h51
